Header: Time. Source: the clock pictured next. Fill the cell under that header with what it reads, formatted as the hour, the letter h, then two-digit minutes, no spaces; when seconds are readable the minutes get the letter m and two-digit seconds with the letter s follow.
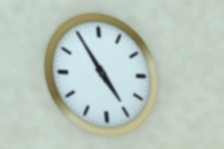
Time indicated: 4h55
